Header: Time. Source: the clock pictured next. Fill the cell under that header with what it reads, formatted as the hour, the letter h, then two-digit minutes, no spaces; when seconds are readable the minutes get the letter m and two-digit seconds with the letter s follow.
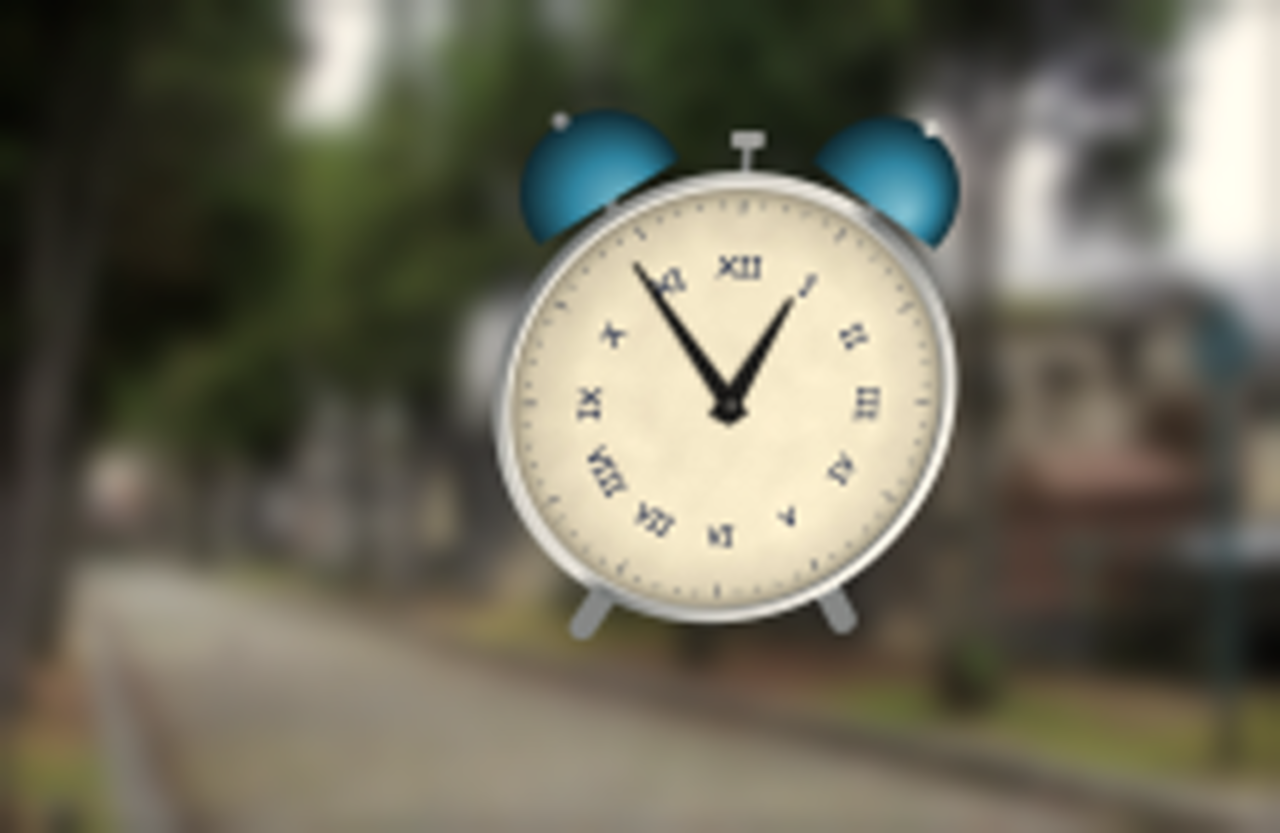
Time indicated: 12h54
